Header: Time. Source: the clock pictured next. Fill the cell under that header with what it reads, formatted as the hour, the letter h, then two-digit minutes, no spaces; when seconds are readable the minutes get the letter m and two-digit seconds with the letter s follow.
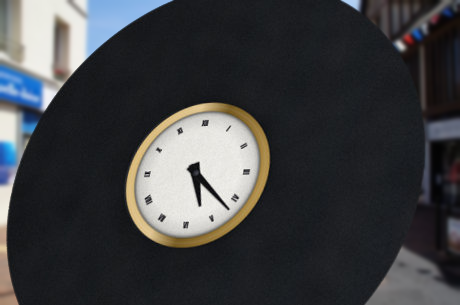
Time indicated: 5h22
